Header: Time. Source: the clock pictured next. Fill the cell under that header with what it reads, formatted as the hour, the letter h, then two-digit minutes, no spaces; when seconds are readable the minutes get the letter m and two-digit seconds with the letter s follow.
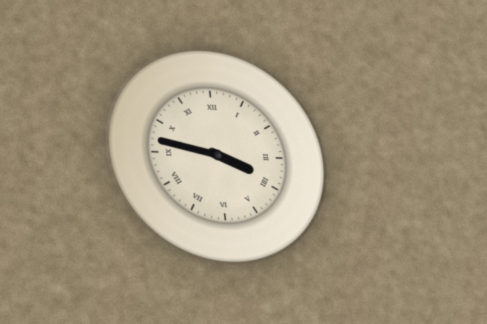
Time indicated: 3h47
